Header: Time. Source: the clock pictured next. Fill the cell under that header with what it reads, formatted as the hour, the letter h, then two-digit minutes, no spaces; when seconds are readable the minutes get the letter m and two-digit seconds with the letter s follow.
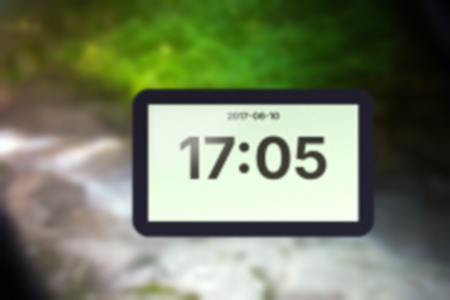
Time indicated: 17h05
